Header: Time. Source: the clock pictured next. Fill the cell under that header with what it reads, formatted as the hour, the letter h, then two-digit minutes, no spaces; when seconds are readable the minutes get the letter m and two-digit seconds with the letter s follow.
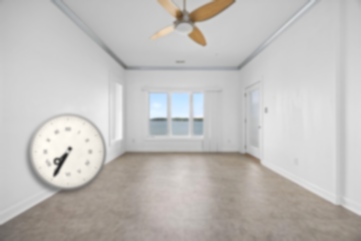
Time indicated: 7h35
